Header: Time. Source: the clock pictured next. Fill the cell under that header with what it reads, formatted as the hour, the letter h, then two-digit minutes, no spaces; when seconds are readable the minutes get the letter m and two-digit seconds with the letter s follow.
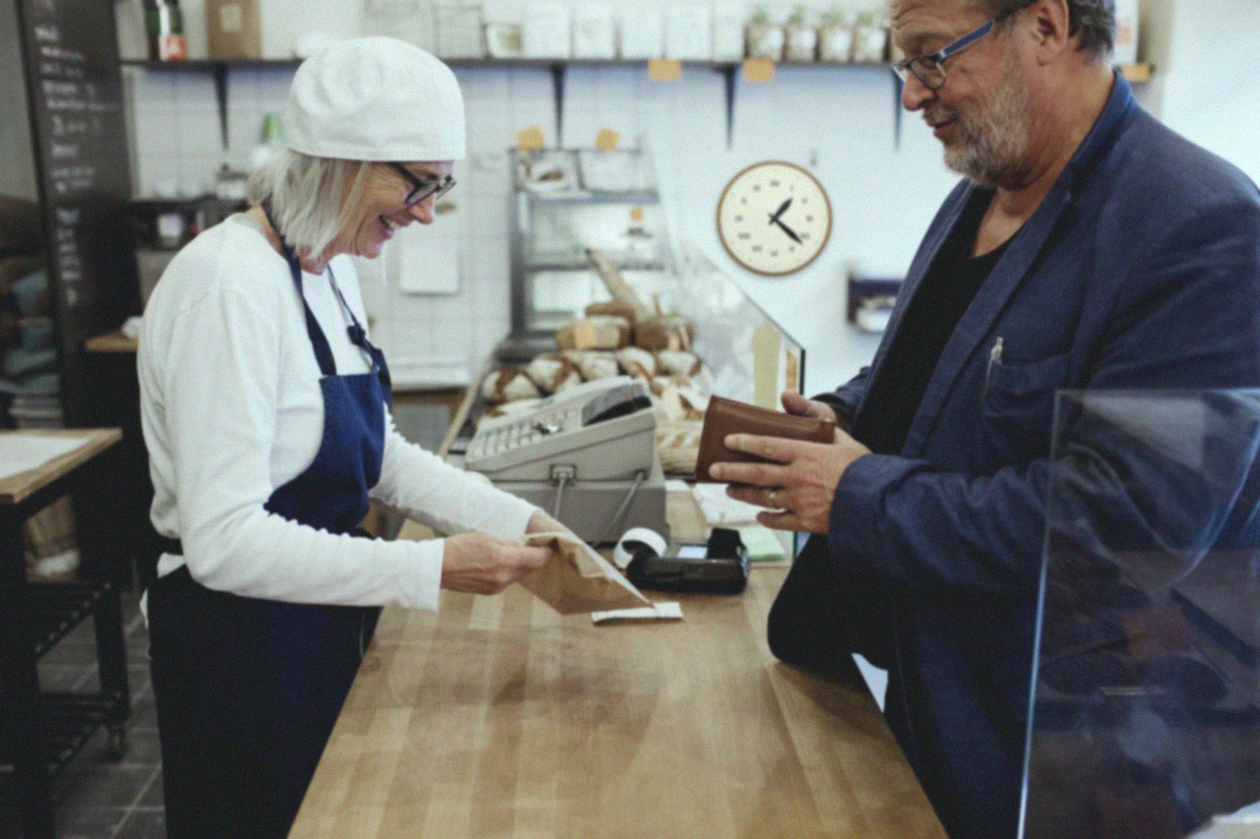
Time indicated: 1h22
